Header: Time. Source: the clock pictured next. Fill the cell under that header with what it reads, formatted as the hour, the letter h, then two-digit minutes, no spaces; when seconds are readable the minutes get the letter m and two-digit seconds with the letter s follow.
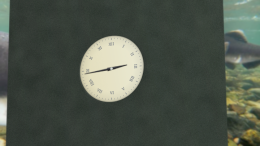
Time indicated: 2h44
